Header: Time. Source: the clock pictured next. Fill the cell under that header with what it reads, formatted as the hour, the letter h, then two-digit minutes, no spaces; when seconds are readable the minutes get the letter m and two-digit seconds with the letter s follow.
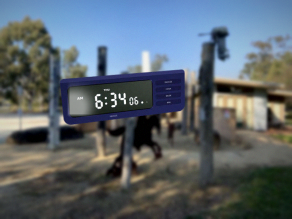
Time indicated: 6h34m06s
